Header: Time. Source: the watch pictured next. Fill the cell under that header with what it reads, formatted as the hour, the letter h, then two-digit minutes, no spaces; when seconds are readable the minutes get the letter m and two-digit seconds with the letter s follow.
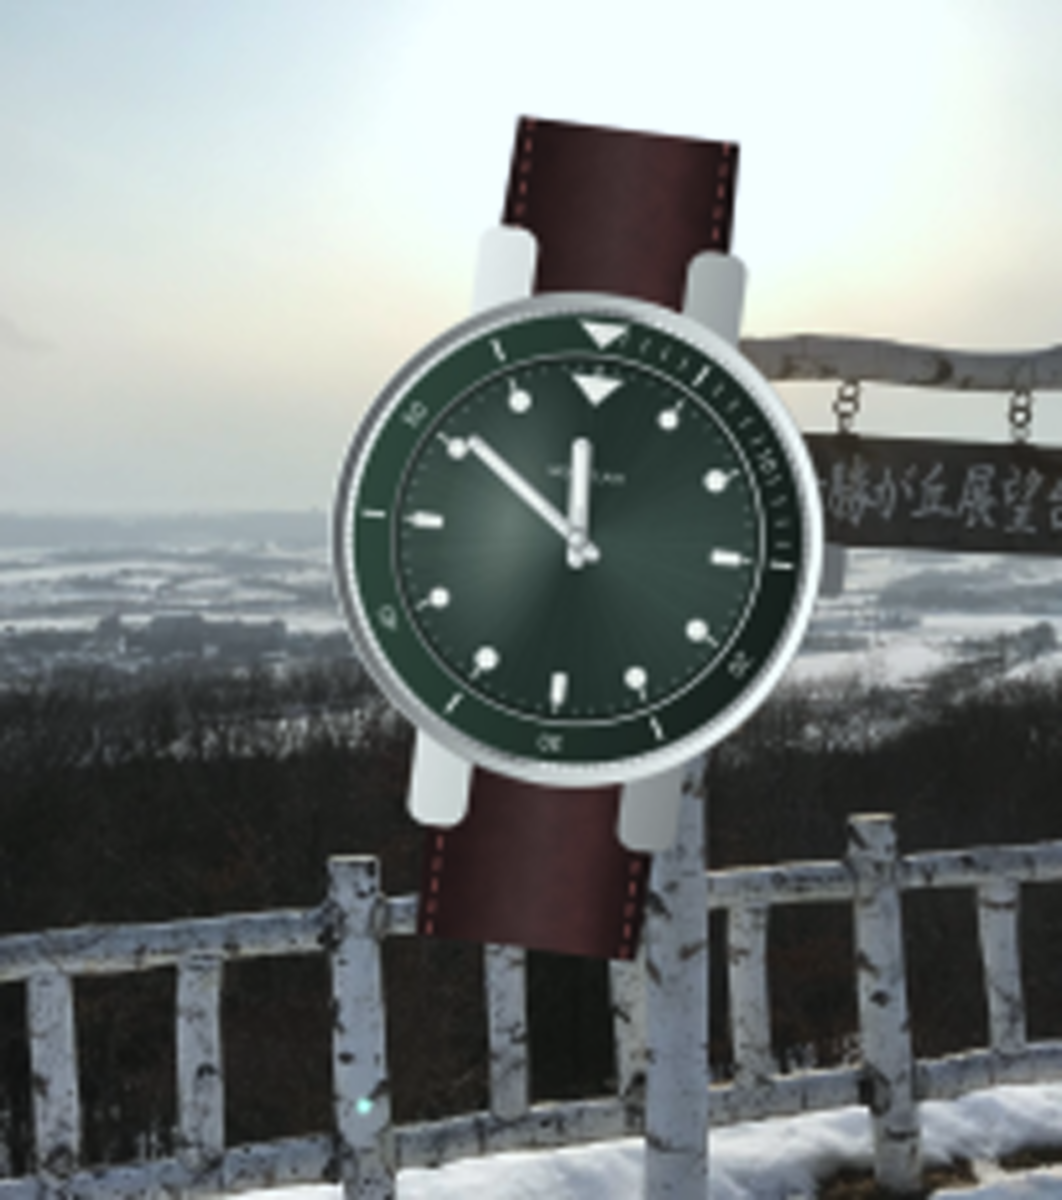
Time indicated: 11h51
